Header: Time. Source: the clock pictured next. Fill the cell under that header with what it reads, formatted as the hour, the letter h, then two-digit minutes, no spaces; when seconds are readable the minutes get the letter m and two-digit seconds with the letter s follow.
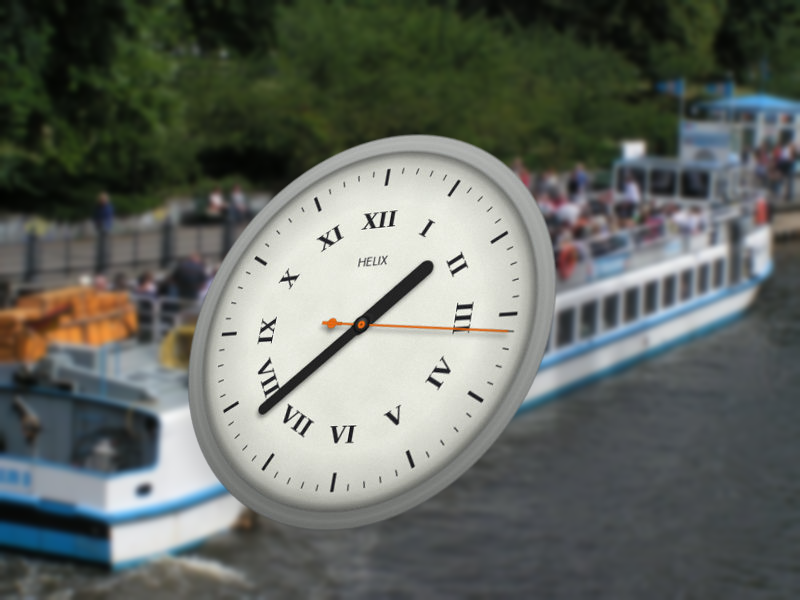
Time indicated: 1h38m16s
